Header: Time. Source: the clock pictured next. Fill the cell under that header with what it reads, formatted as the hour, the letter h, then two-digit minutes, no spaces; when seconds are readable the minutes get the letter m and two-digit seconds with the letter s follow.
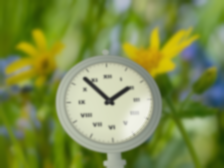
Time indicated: 1h53
